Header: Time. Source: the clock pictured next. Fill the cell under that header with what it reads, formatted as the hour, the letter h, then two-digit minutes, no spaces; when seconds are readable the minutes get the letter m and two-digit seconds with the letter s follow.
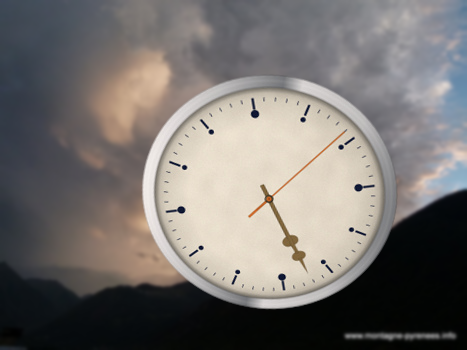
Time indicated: 5h27m09s
